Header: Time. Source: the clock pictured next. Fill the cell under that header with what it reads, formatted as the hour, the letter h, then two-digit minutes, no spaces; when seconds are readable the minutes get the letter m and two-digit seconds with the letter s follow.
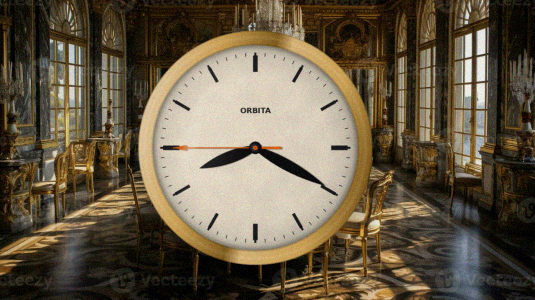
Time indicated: 8h19m45s
